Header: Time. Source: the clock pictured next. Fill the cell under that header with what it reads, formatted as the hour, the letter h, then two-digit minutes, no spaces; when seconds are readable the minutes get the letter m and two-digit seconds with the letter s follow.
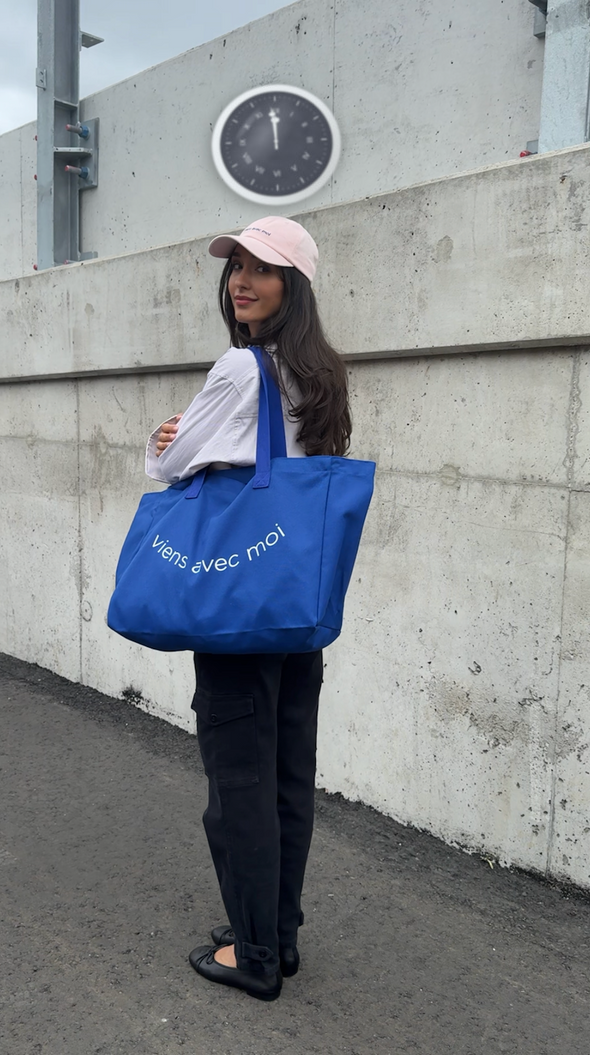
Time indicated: 11h59
